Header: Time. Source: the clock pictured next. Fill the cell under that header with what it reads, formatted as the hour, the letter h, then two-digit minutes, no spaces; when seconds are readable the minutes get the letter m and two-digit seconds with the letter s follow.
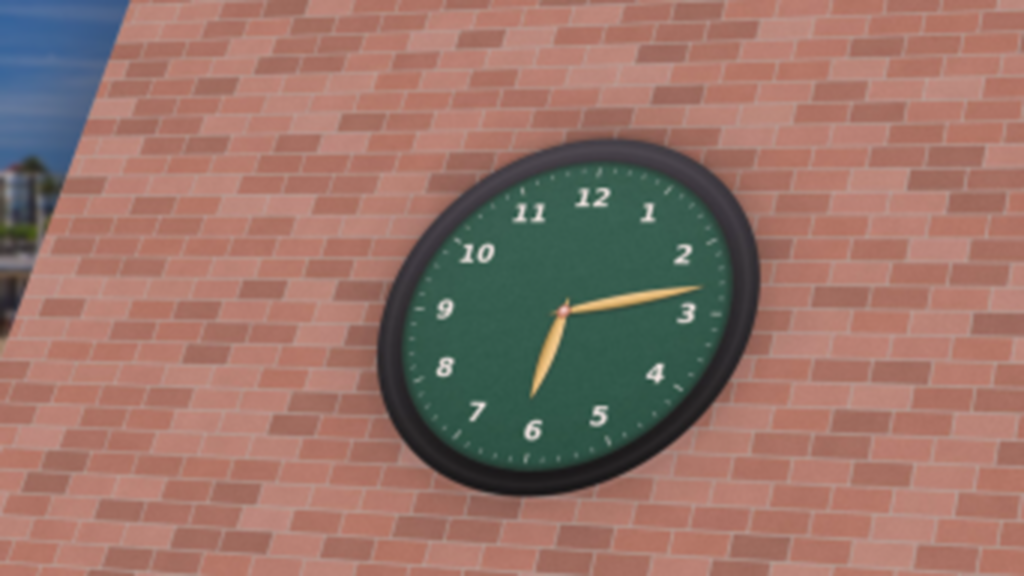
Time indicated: 6h13
